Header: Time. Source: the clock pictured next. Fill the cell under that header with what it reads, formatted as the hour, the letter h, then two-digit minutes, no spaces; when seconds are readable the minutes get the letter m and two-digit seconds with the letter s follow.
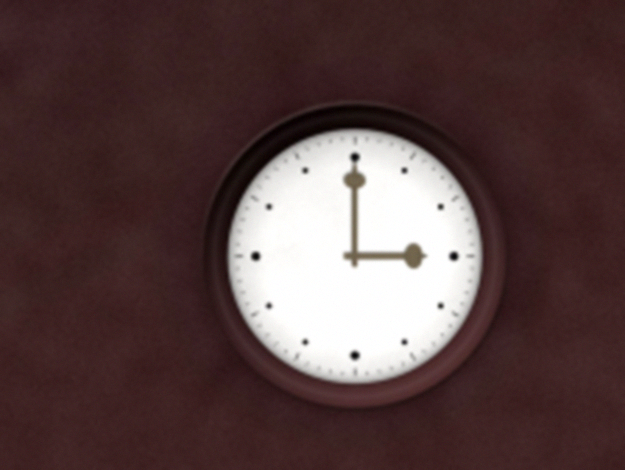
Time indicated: 3h00
